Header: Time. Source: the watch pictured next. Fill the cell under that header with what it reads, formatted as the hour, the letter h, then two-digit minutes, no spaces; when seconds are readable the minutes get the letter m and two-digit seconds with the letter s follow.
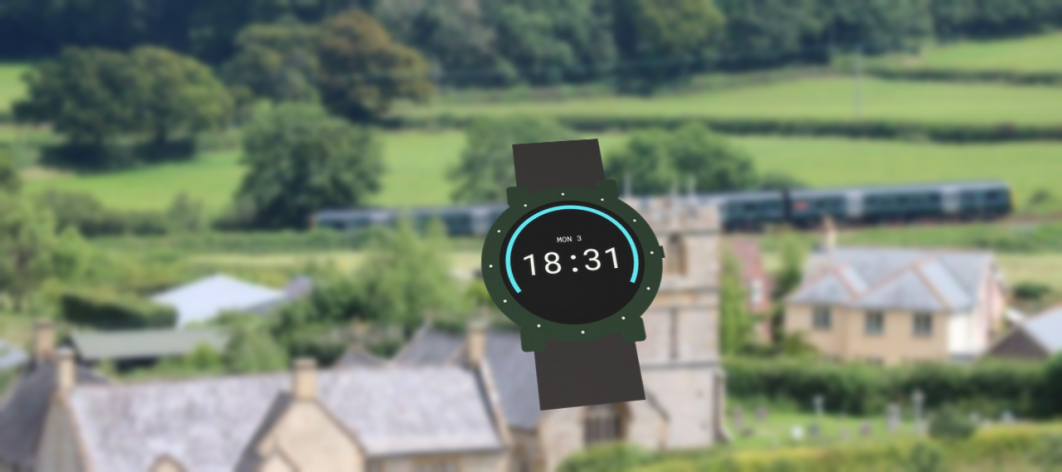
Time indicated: 18h31
